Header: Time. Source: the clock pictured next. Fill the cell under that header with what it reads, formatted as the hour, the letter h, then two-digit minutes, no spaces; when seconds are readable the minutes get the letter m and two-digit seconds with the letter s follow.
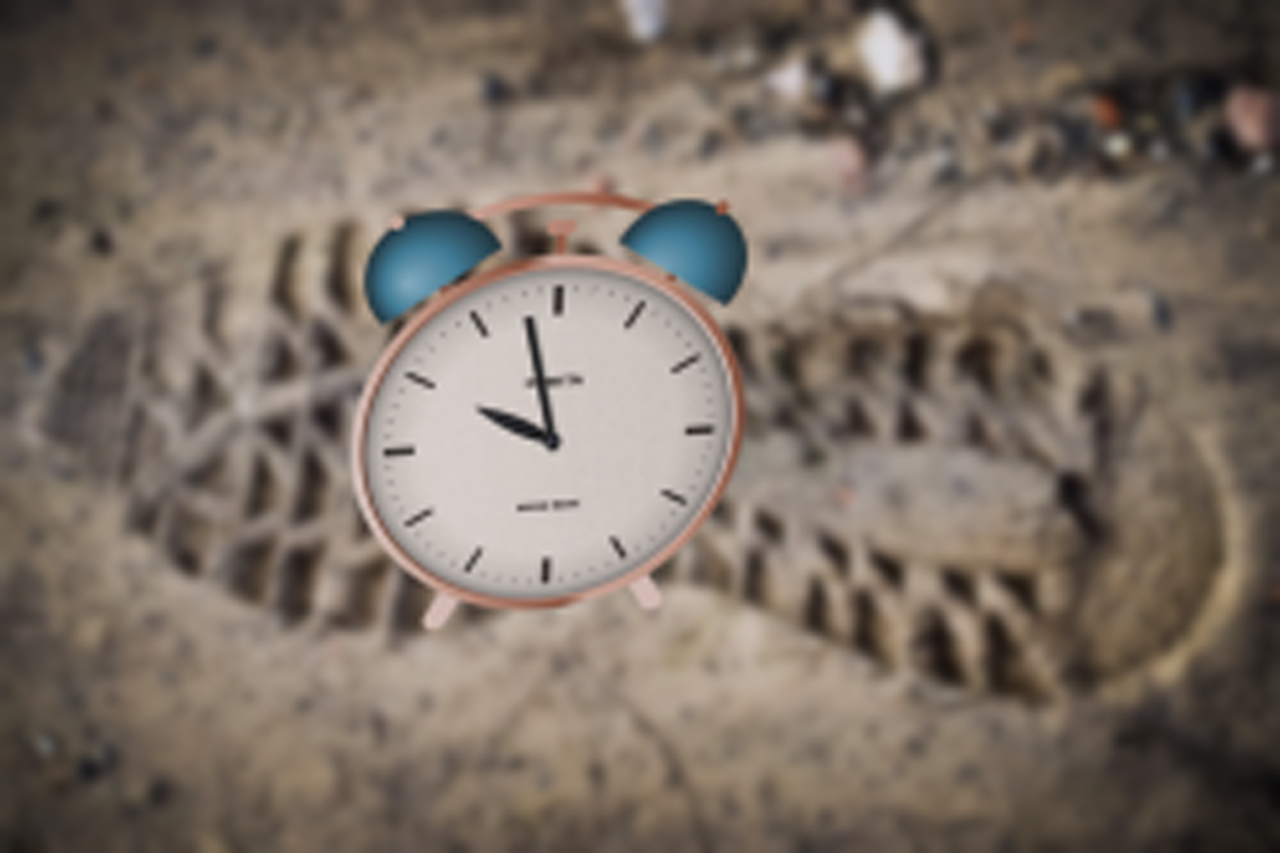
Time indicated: 9h58
